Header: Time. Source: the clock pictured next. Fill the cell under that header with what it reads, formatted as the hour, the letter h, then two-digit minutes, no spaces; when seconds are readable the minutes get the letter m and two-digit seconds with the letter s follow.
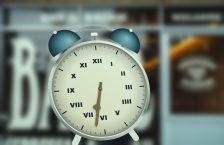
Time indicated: 6h32
